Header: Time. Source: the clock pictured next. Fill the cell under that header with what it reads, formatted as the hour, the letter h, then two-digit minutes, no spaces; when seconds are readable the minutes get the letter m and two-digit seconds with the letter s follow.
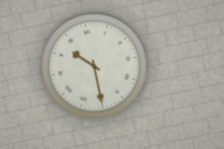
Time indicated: 10h30
